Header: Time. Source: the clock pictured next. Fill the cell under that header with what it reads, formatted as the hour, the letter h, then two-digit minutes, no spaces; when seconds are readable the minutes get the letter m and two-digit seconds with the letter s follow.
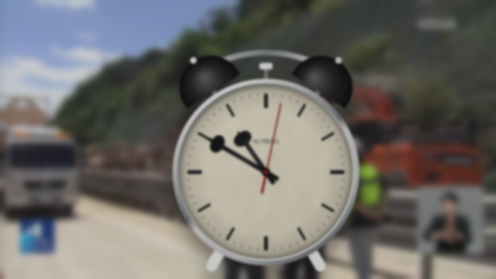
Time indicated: 10h50m02s
